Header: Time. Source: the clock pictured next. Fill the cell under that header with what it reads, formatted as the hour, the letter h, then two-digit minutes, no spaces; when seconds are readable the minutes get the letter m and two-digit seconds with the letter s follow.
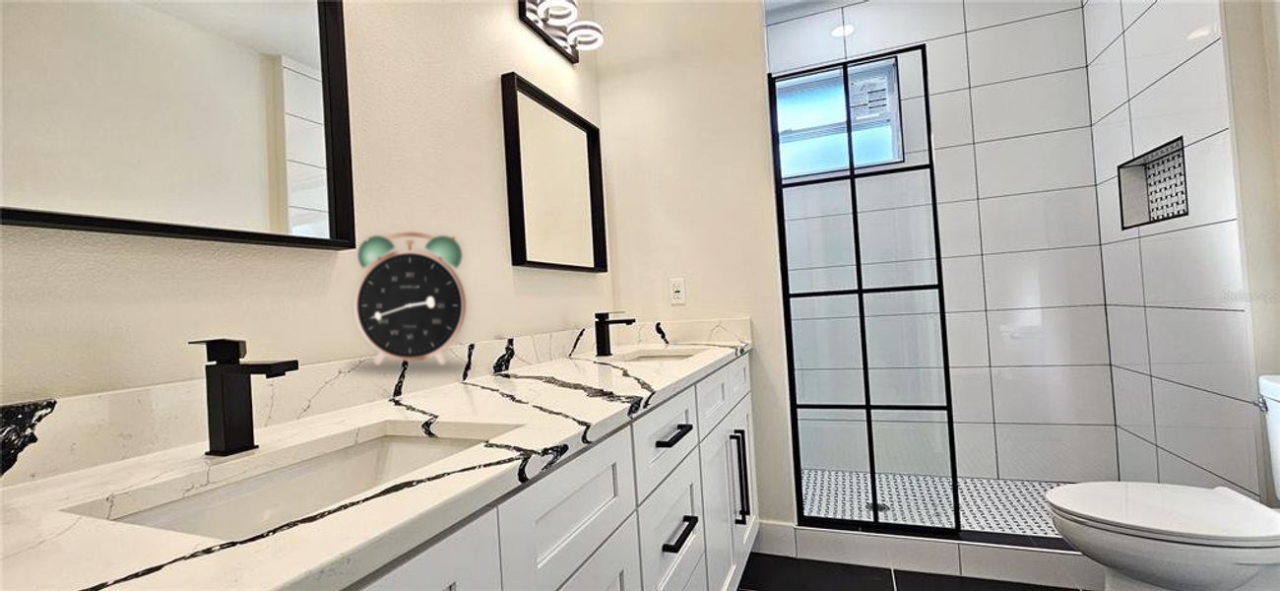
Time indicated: 2h42
